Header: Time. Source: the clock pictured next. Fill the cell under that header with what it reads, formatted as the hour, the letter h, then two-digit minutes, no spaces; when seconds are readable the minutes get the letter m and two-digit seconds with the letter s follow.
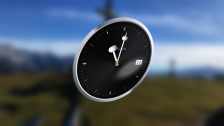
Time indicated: 11h01
